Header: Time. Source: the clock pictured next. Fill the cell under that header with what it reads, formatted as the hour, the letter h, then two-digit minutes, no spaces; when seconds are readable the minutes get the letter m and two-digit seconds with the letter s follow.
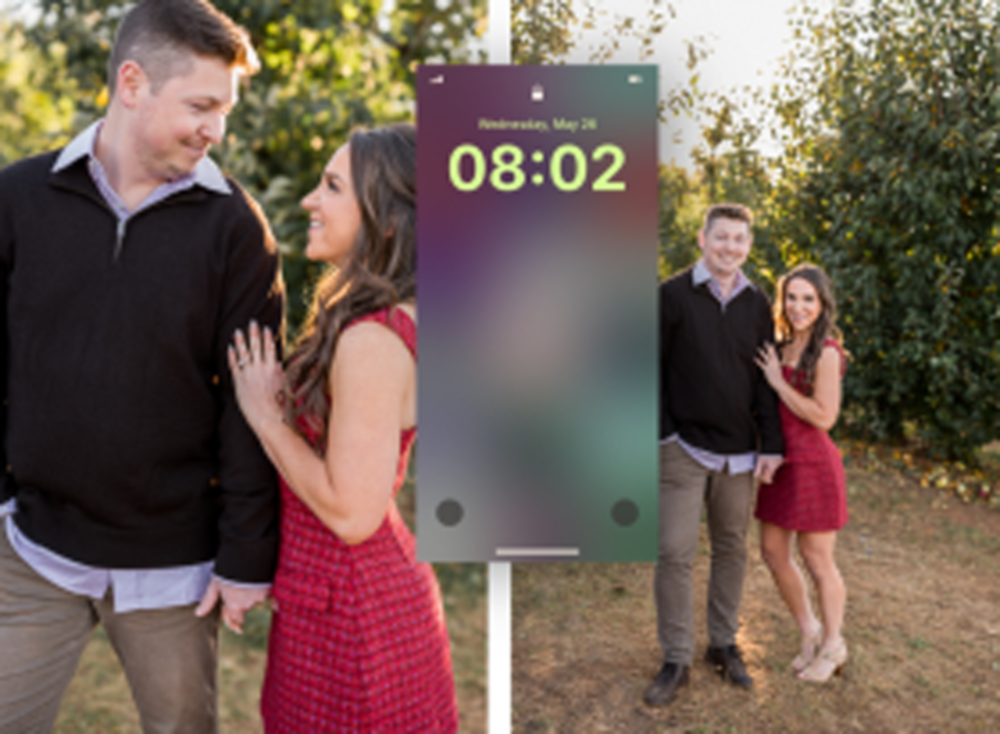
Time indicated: 8h02
